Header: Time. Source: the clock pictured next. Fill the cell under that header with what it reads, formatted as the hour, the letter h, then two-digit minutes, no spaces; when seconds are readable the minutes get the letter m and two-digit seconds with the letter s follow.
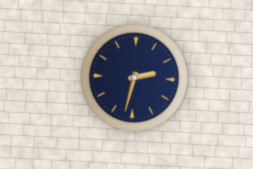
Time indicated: 2h32
